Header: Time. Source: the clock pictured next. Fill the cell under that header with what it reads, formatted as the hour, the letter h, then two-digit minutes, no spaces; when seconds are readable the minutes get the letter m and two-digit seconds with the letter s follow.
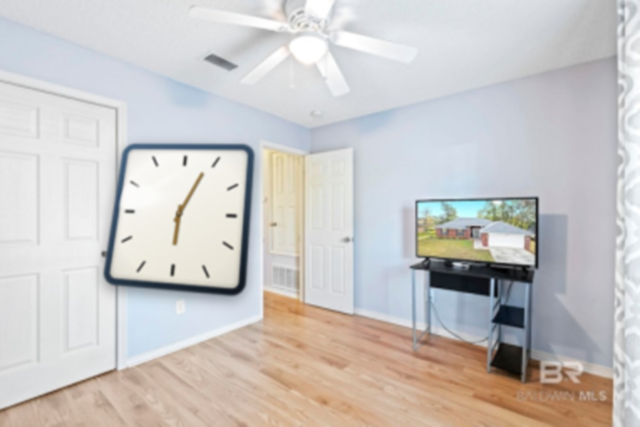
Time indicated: 6h04
